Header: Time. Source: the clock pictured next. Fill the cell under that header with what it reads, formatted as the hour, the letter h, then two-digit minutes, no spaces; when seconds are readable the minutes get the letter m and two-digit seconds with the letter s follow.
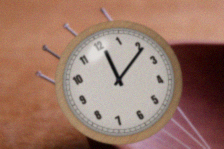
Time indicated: 12h11
